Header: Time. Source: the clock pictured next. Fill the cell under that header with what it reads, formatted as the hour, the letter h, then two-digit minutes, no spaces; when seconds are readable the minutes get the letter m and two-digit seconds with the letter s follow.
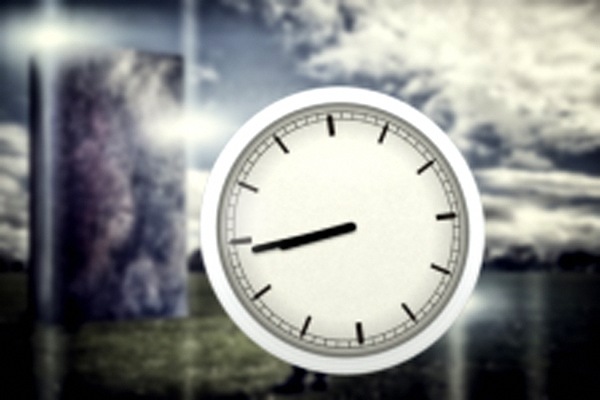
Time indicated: 8h44
